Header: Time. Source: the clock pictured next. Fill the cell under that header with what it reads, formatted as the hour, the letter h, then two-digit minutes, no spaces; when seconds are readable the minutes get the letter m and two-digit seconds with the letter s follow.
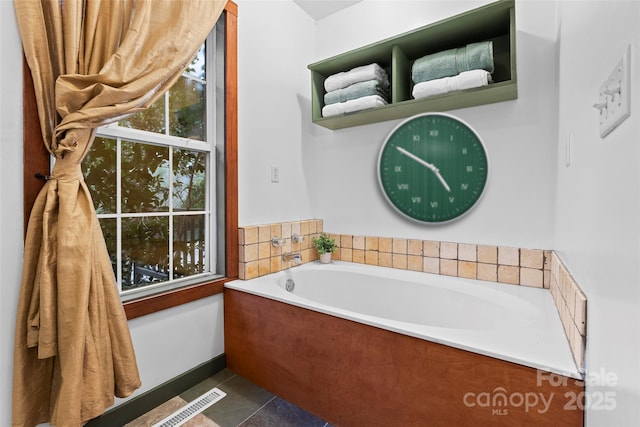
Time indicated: 4h50
